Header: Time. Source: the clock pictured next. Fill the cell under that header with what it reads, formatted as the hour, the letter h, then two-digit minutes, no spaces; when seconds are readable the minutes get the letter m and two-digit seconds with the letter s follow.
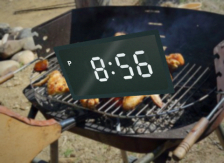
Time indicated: 8h56
